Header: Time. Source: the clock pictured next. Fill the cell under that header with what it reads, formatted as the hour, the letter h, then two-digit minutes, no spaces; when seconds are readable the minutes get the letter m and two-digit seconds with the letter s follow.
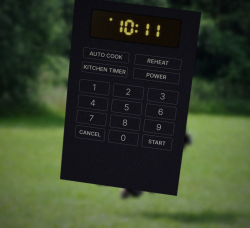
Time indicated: 10h11
